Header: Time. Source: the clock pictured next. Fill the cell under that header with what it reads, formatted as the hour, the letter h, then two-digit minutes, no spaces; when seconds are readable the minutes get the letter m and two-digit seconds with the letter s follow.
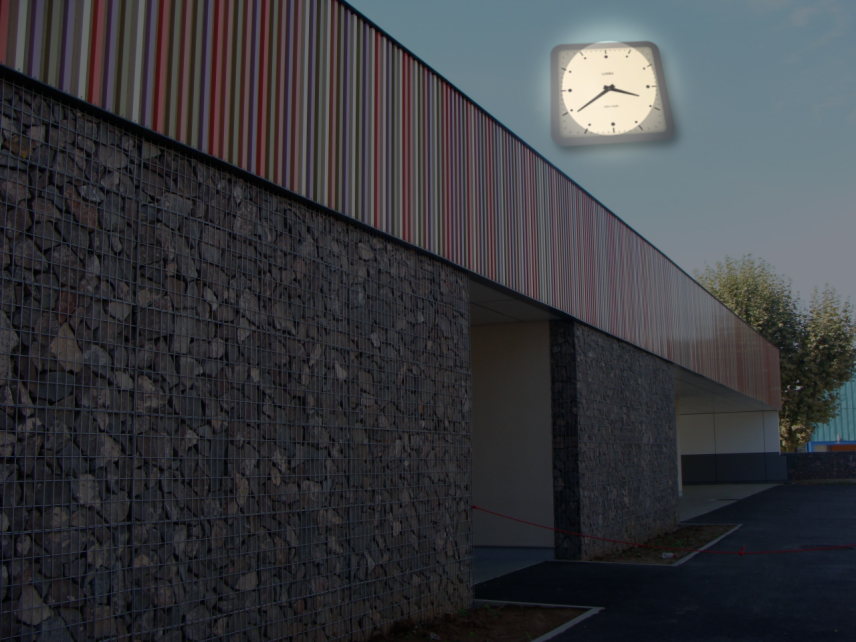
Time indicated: 3h39
